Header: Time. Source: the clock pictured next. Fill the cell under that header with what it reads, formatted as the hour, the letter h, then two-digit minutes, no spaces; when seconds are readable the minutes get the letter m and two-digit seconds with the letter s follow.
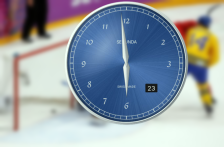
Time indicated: 5h59
